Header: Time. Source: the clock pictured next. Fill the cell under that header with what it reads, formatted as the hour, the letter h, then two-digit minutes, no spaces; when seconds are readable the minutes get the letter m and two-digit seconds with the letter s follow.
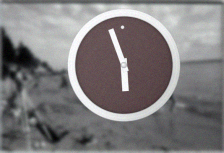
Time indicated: 5h57
